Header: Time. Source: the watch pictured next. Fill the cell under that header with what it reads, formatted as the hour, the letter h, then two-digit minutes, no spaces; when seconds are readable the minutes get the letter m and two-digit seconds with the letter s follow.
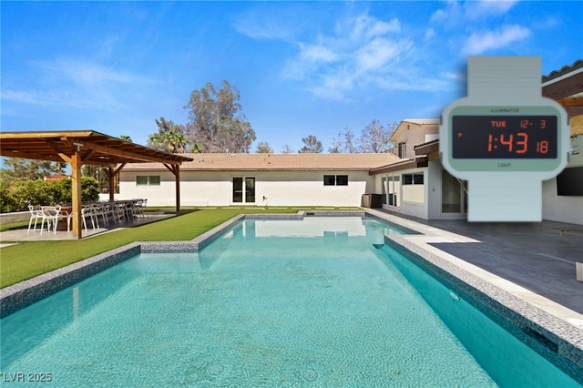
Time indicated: 1h43m18s
